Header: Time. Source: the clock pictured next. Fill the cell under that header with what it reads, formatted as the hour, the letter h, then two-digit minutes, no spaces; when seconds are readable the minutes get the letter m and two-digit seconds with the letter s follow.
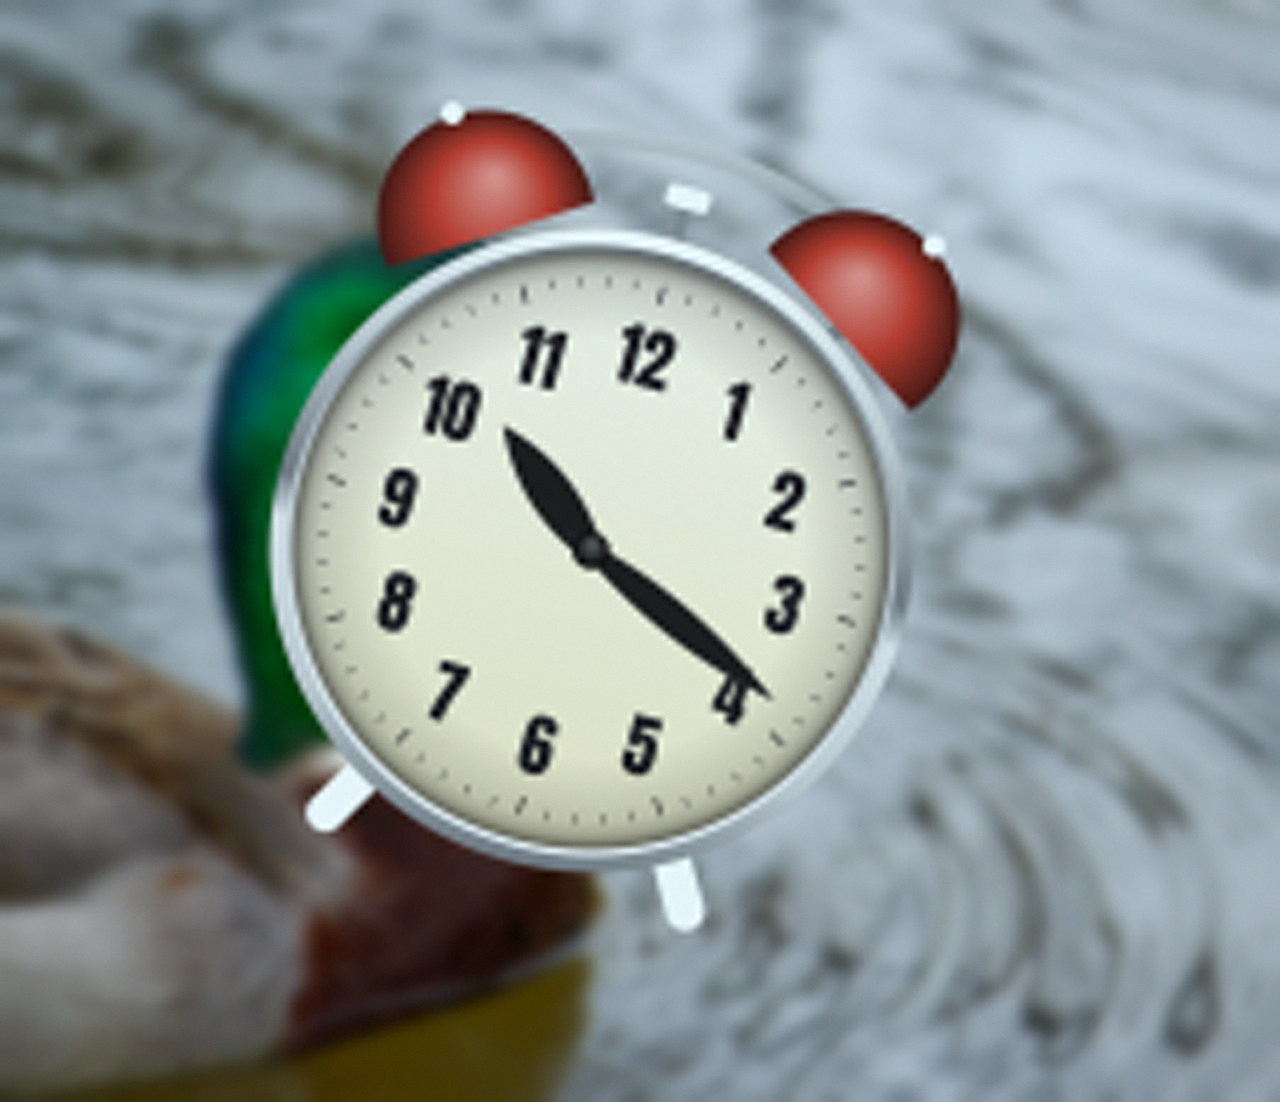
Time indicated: 10h19
